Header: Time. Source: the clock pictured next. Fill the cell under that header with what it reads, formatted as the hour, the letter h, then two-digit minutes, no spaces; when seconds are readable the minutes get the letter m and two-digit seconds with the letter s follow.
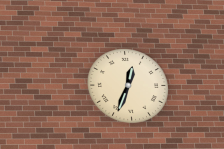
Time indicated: 12h34
